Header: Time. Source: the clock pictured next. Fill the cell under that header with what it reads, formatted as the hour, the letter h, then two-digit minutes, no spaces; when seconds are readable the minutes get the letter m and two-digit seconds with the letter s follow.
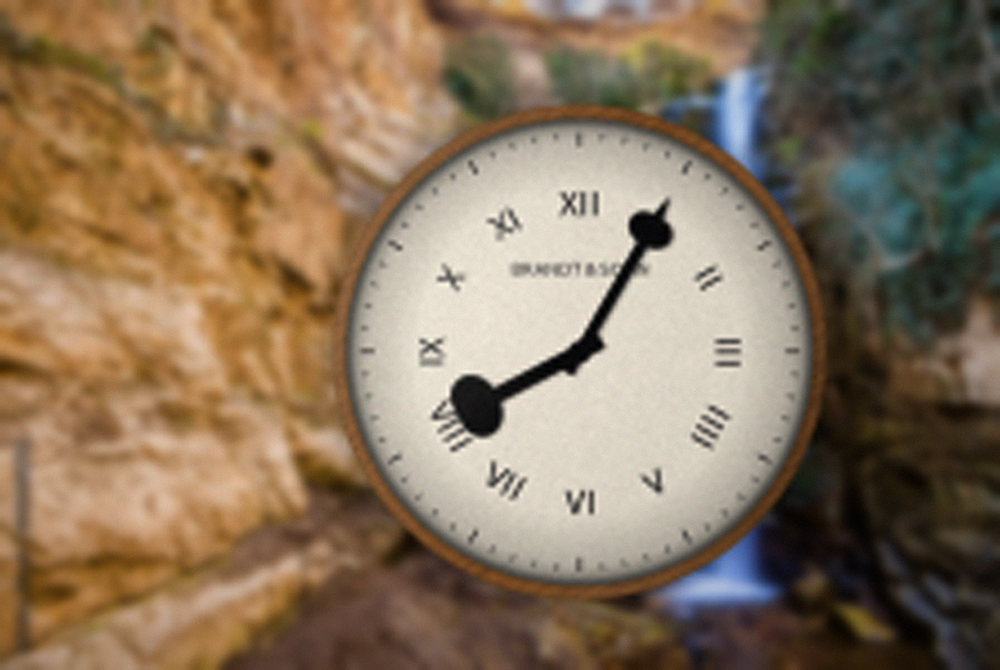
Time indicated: 8h05
